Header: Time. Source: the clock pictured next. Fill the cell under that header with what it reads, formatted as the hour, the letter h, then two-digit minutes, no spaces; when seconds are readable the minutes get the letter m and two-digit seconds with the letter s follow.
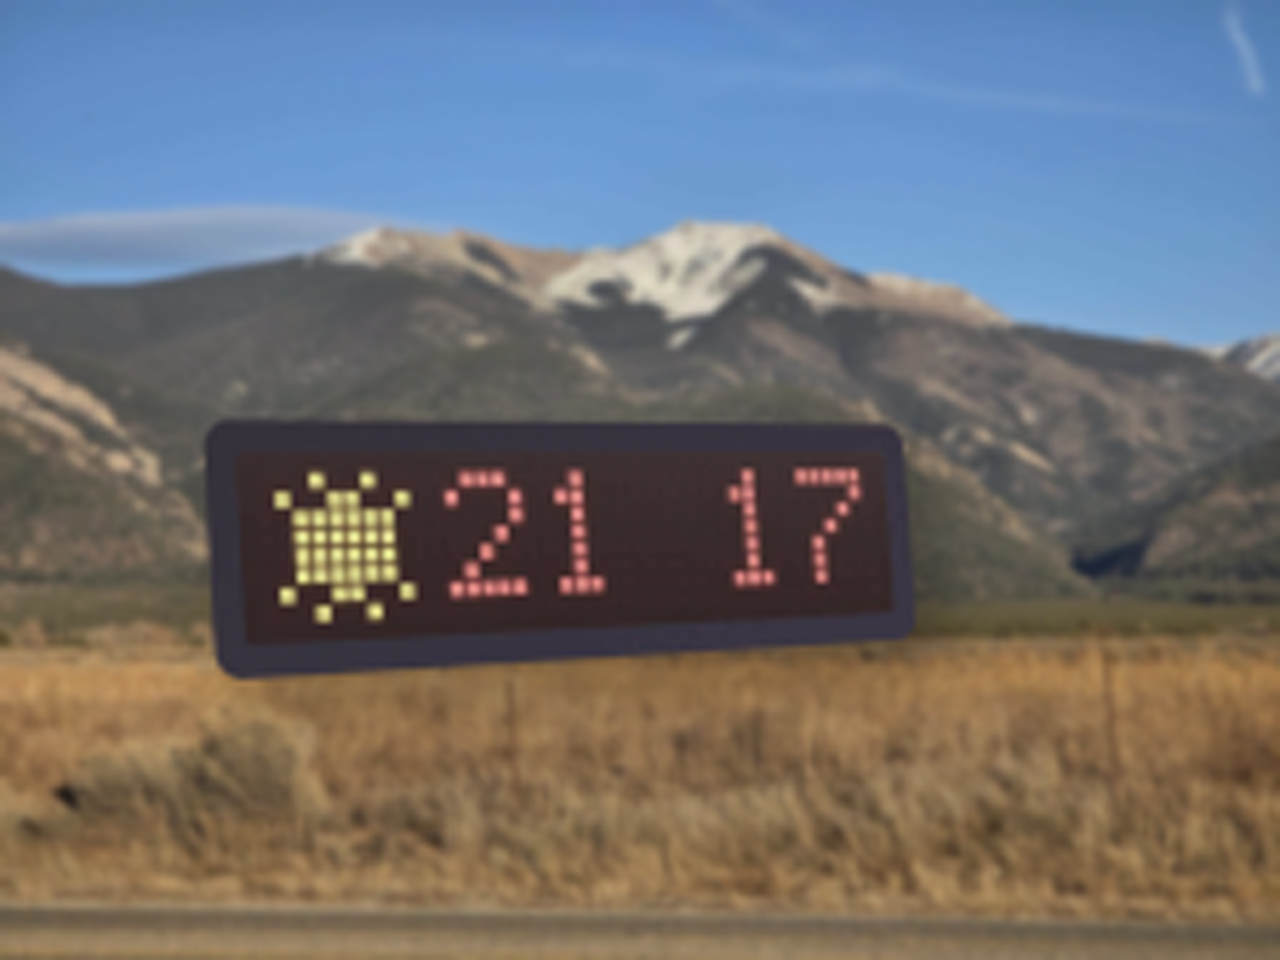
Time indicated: 21h17
